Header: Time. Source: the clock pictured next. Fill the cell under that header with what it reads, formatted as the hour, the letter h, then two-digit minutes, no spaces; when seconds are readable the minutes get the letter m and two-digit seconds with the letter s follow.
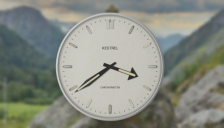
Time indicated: 3h39
